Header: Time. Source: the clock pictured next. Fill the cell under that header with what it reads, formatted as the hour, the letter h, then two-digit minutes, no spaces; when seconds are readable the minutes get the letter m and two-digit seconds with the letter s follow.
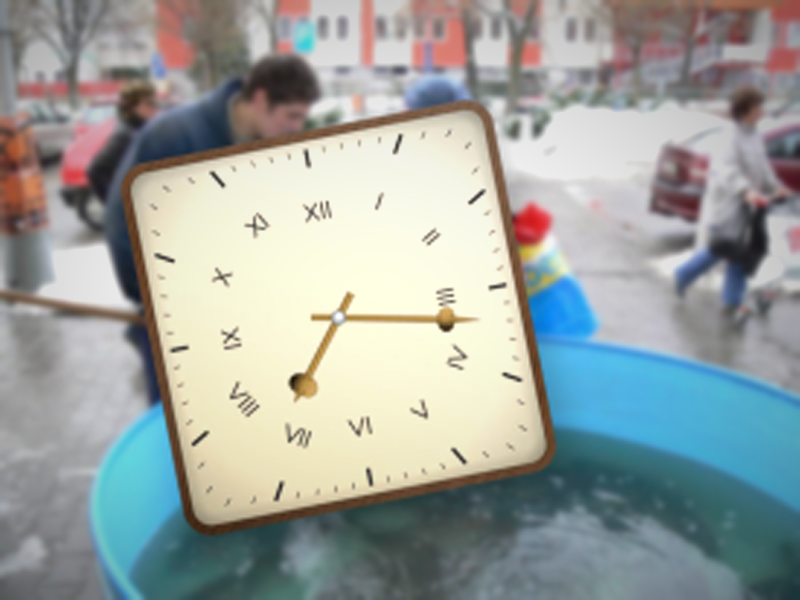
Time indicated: 7h17
